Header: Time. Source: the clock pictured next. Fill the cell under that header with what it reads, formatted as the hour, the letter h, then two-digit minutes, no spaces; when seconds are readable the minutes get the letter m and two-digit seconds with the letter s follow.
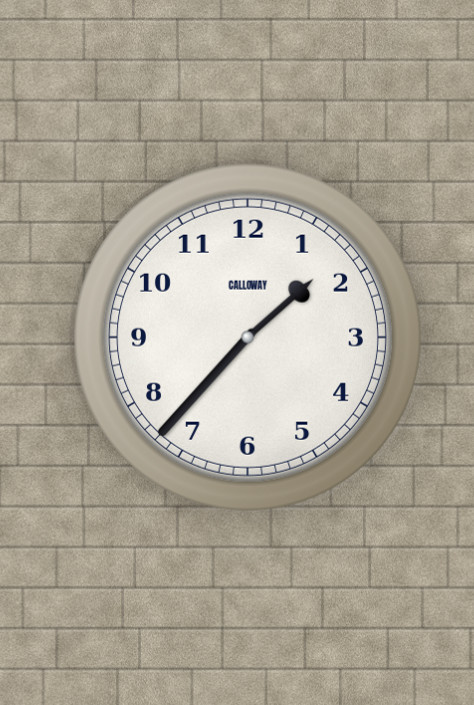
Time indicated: 1h37
